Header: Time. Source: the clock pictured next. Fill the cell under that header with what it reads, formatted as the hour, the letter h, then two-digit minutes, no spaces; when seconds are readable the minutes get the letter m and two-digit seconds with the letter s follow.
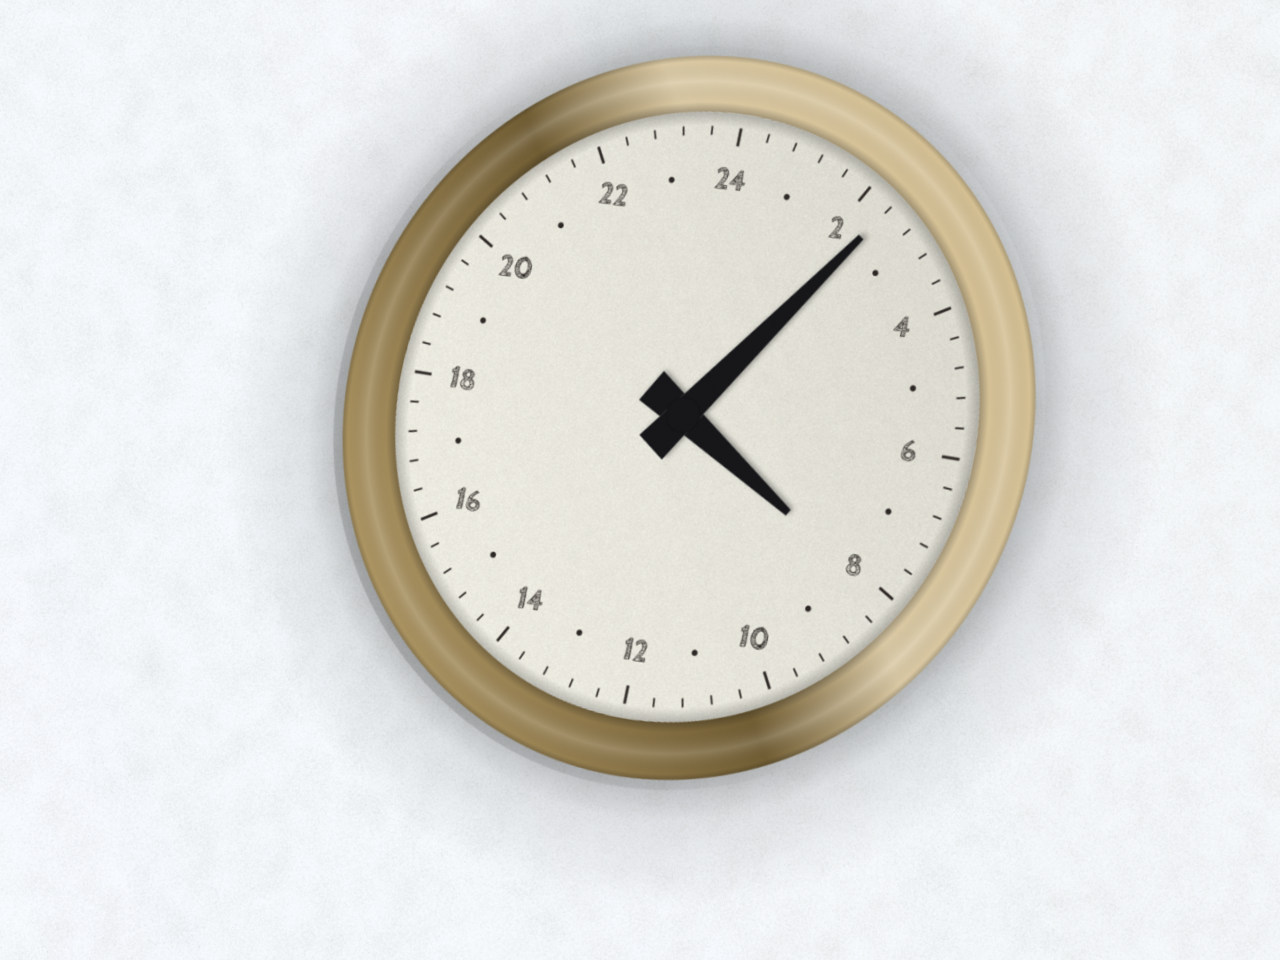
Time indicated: 8h06
